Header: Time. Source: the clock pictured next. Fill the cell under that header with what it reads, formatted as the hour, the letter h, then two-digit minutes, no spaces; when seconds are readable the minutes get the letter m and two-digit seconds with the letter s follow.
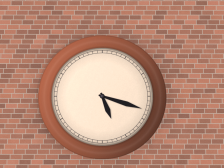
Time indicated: 5h18
